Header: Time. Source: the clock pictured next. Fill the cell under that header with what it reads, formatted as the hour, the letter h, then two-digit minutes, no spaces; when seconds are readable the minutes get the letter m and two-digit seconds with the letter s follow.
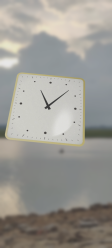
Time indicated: 11h07
